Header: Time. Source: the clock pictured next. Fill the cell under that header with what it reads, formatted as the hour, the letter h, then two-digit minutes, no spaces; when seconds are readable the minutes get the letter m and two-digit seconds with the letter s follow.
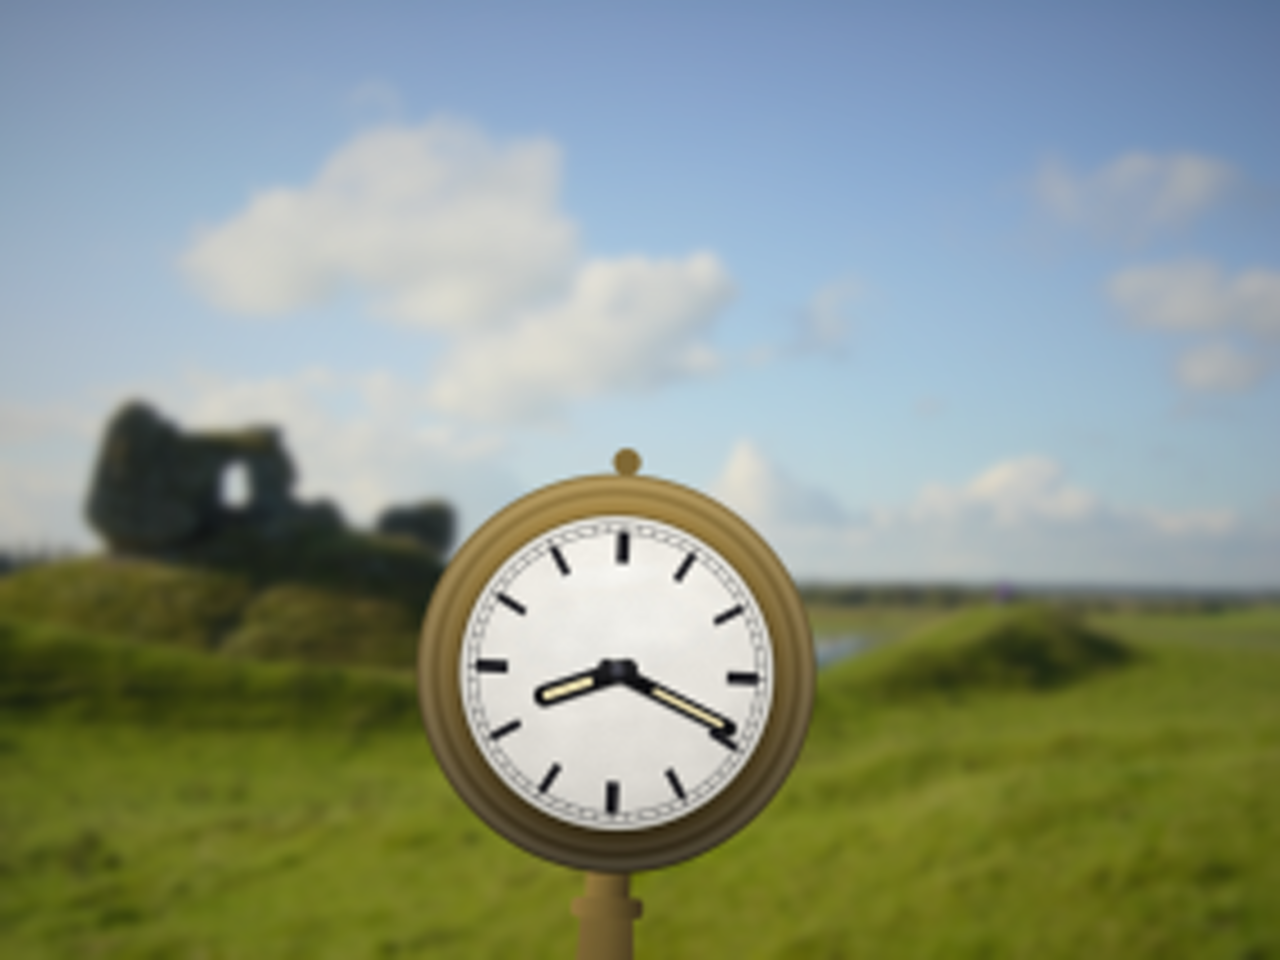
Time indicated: 8h19
